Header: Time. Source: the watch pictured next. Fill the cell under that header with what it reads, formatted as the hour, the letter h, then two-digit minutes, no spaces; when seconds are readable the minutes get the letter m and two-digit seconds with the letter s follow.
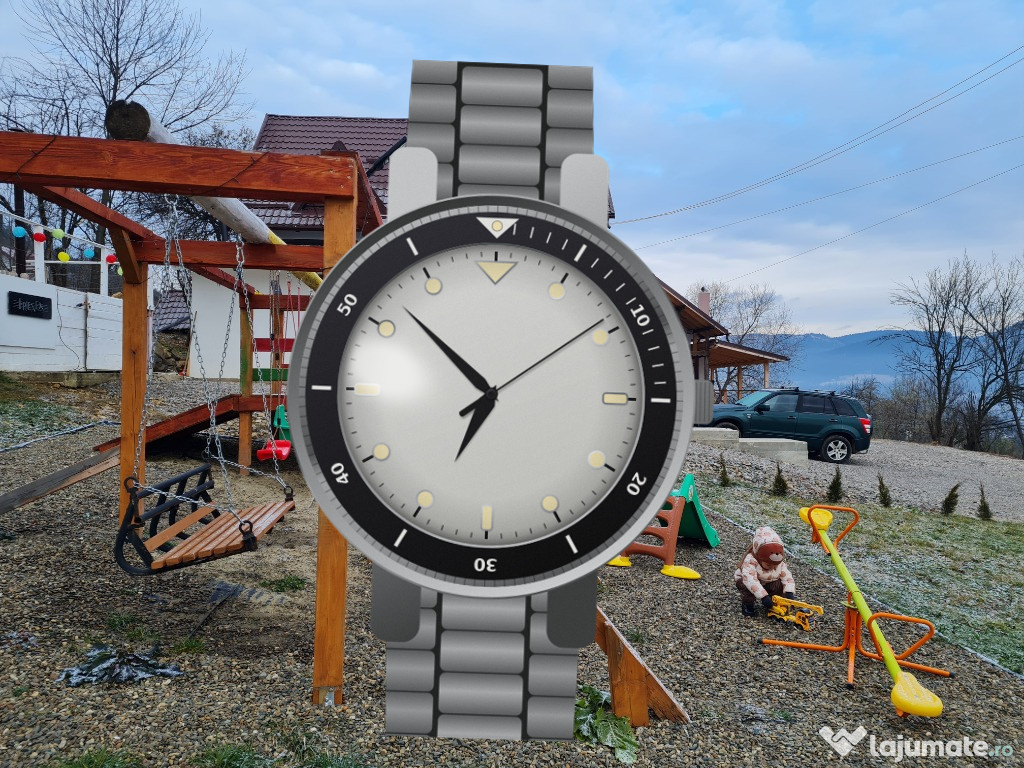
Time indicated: 6h52m09s
